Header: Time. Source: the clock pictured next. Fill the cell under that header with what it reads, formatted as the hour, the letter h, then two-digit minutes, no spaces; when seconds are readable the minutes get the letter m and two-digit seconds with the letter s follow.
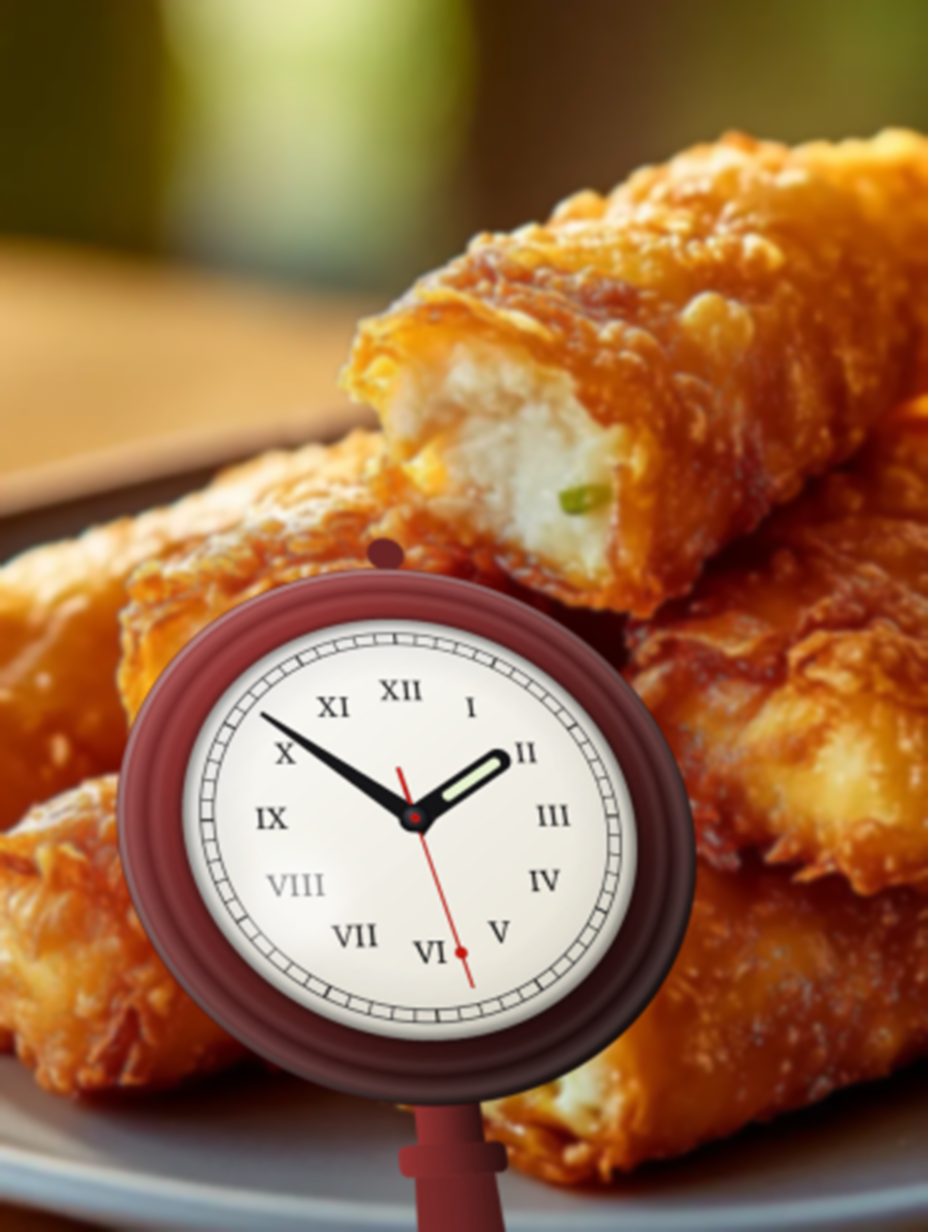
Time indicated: 1h51m28s
